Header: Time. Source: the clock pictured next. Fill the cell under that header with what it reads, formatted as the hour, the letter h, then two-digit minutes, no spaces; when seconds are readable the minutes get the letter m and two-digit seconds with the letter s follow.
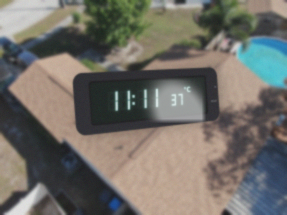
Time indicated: 11h11
